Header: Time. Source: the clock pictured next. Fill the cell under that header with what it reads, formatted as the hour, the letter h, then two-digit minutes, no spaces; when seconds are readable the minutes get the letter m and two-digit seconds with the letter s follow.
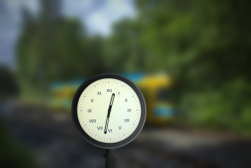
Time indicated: 12h32
